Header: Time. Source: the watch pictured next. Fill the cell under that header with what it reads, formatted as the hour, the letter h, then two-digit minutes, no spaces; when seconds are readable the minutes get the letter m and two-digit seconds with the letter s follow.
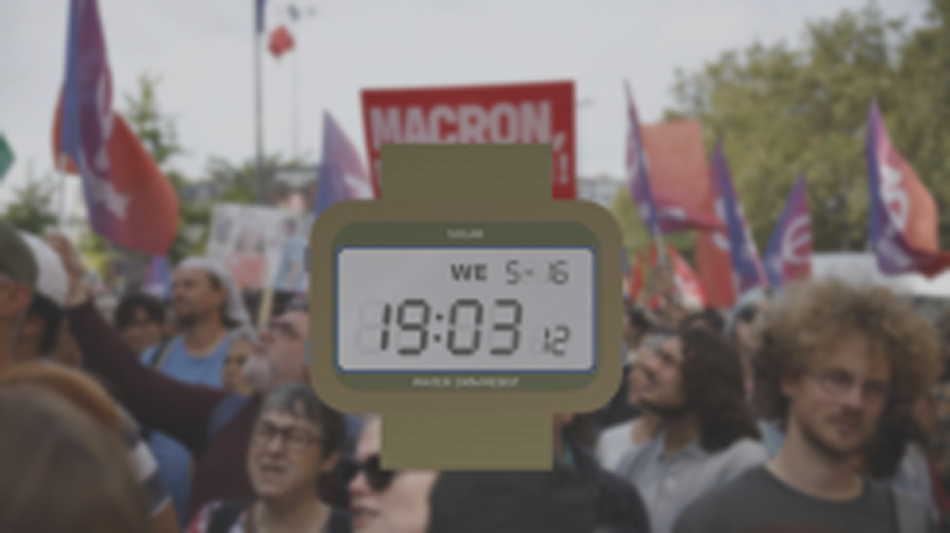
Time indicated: 19h03m12s
